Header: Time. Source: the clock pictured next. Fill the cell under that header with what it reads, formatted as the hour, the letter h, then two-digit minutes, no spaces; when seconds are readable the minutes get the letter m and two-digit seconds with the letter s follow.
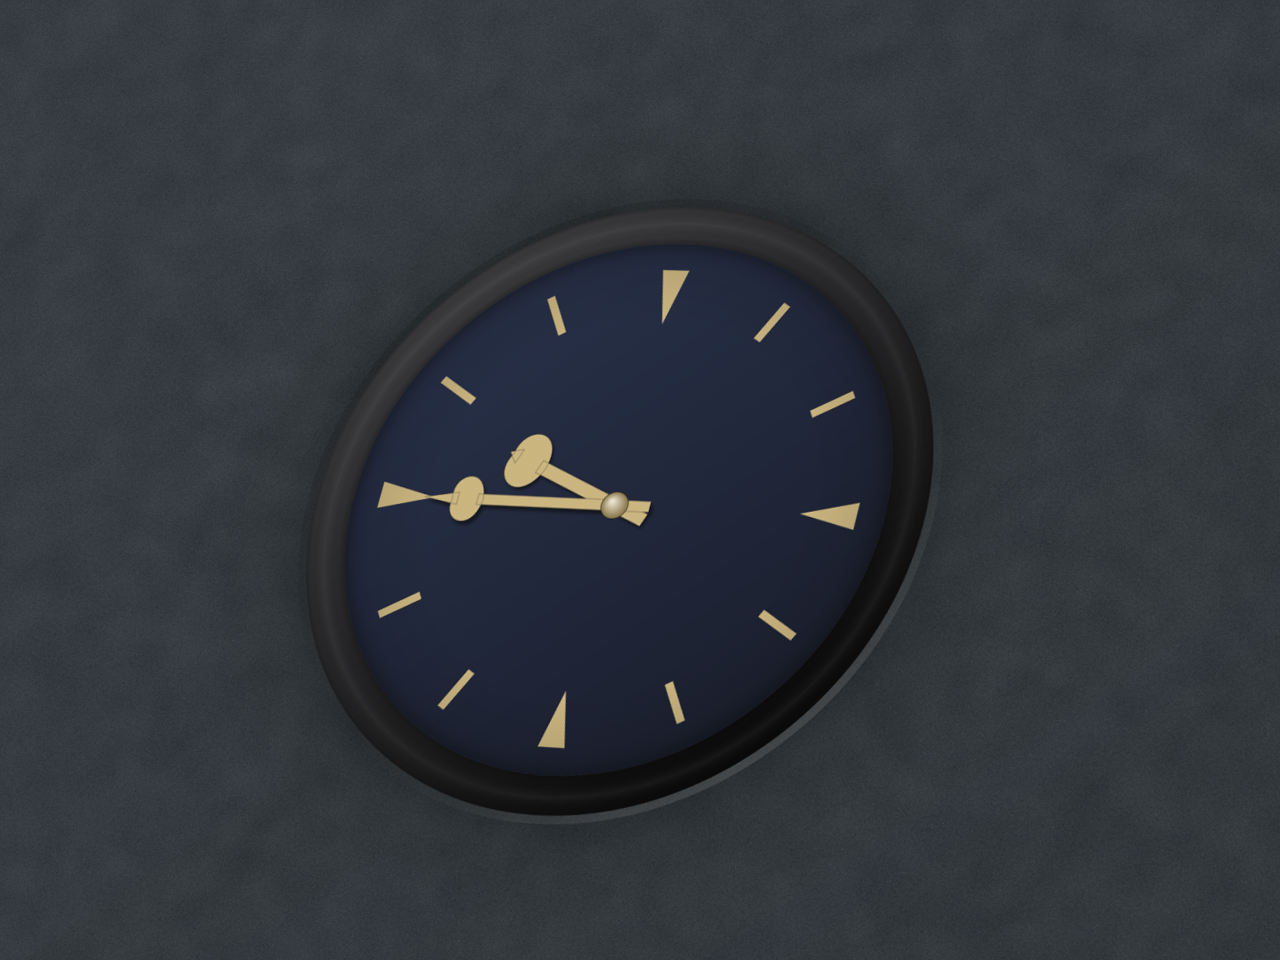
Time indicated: 9h45
